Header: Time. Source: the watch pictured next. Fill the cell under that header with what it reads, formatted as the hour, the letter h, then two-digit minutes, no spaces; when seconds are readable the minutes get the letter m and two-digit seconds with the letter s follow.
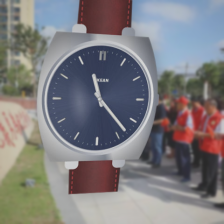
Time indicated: 11h23
